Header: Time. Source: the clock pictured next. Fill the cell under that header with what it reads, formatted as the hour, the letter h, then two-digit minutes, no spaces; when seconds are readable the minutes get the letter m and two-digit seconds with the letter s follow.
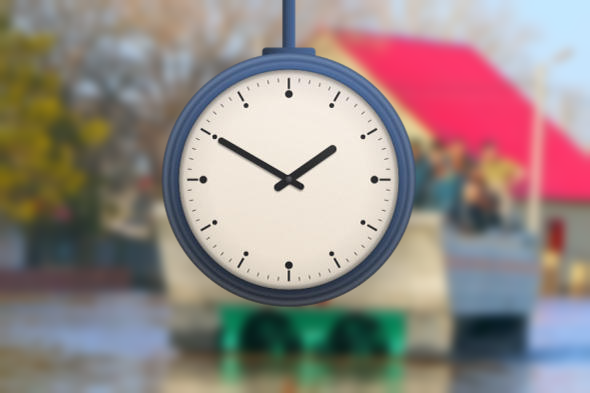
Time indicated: 1h50
